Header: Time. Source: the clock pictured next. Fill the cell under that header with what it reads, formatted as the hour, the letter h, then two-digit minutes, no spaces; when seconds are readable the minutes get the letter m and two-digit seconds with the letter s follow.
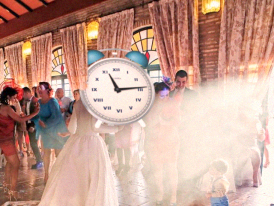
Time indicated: 11h14
